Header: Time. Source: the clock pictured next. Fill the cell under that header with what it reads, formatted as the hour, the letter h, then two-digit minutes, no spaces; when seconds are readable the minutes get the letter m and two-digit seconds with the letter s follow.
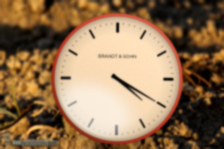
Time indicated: 4h20
